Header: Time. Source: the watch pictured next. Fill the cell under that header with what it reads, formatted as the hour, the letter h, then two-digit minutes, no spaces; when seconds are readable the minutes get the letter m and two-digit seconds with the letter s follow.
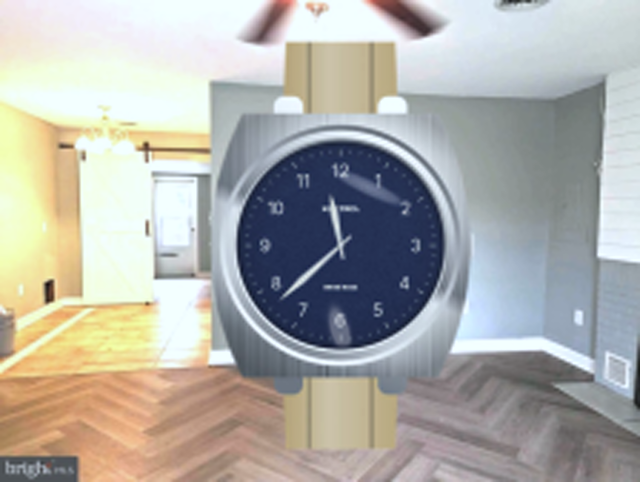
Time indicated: 11h38
